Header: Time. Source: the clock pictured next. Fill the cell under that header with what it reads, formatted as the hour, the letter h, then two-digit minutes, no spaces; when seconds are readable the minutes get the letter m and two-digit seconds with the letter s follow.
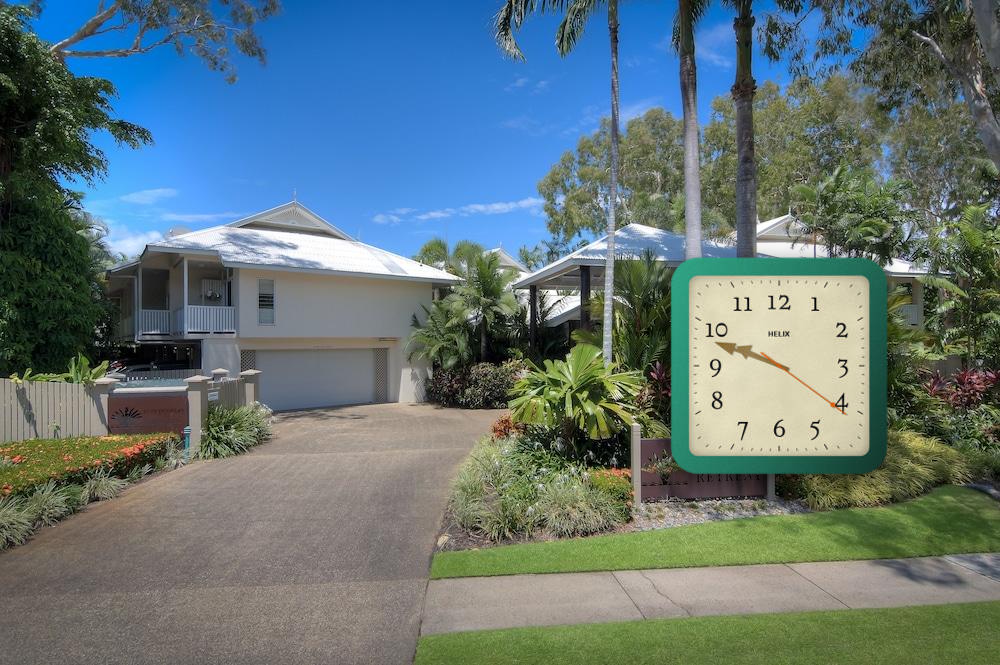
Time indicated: 9h48m21s
